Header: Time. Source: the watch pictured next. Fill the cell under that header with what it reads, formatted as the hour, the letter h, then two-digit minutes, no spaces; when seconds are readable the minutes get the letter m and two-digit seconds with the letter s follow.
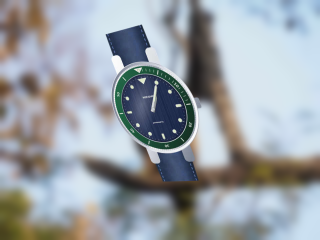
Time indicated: 1h05
